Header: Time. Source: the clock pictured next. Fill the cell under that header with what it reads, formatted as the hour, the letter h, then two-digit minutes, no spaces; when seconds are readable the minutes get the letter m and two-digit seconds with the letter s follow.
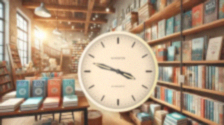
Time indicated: 3h48
